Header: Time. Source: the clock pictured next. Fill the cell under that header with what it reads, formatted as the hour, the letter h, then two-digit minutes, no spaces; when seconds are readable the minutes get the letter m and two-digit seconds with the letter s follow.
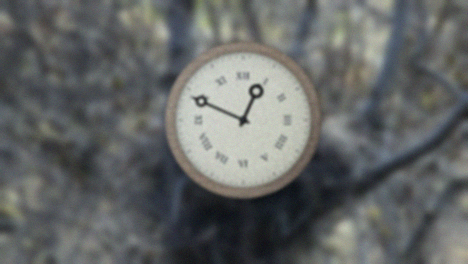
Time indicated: 12h49
